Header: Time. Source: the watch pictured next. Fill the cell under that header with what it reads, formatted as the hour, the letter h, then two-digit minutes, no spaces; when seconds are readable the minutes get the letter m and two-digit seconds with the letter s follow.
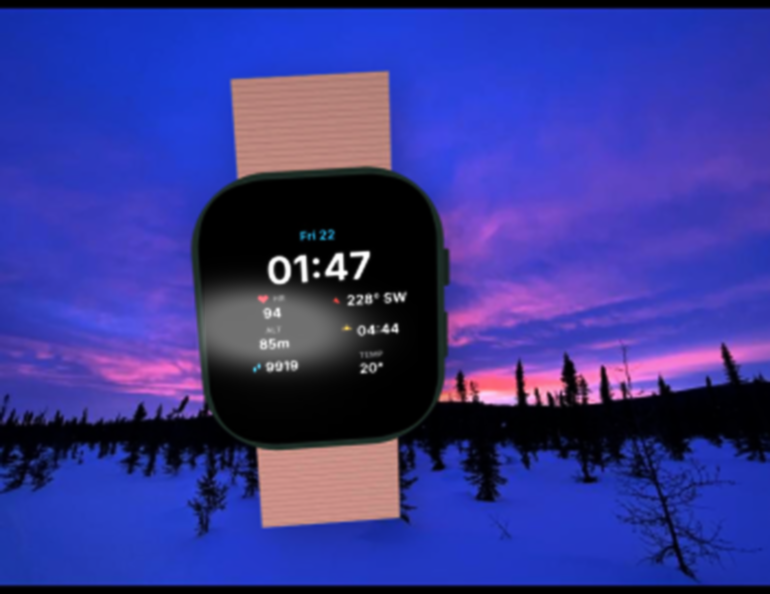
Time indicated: 1h47
